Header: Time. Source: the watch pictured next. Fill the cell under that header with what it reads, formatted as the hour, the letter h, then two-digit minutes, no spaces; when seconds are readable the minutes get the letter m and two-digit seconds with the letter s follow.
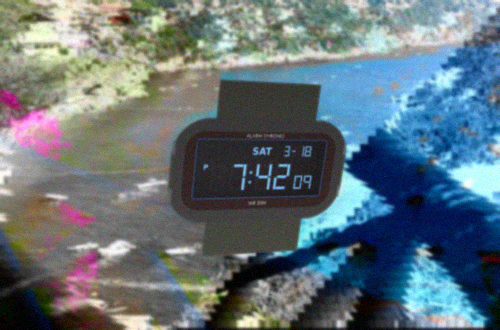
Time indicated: 7h42m09s
